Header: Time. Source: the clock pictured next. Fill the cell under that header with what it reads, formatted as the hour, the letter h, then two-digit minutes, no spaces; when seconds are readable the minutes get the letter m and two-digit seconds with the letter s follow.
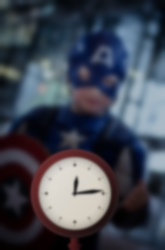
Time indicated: 12h14
